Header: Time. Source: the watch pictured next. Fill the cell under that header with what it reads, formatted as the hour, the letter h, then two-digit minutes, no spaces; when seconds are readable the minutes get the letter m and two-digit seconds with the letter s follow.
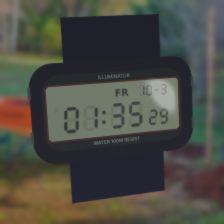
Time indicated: 1h35m29s
